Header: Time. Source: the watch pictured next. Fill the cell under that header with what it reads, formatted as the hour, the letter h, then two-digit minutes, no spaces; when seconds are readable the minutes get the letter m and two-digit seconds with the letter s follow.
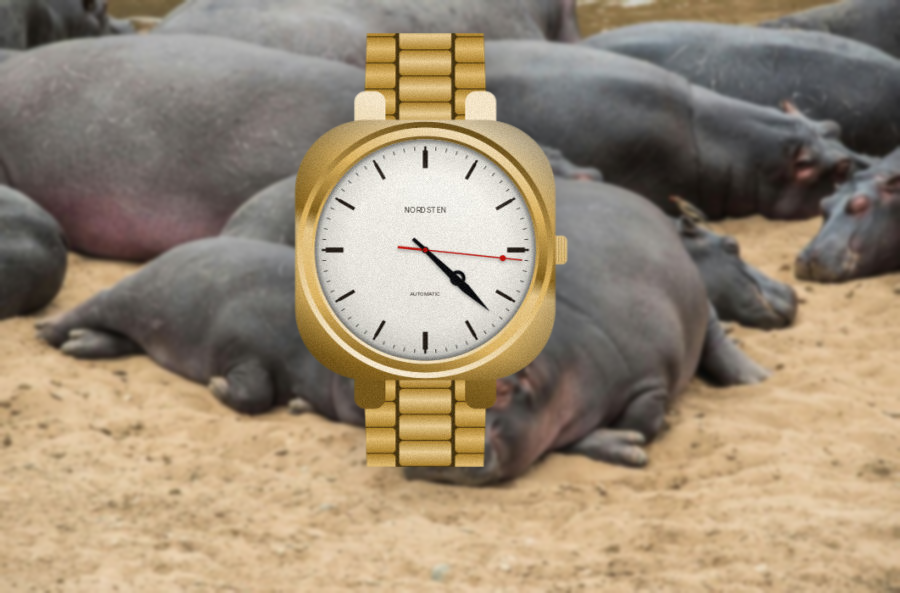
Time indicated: 4h22m16s
